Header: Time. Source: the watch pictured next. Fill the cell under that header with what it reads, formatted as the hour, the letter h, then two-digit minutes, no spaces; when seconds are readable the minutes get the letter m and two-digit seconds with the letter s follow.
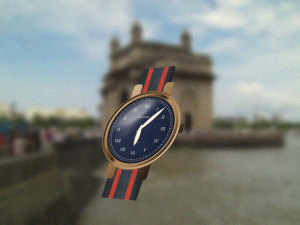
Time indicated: 6h07
